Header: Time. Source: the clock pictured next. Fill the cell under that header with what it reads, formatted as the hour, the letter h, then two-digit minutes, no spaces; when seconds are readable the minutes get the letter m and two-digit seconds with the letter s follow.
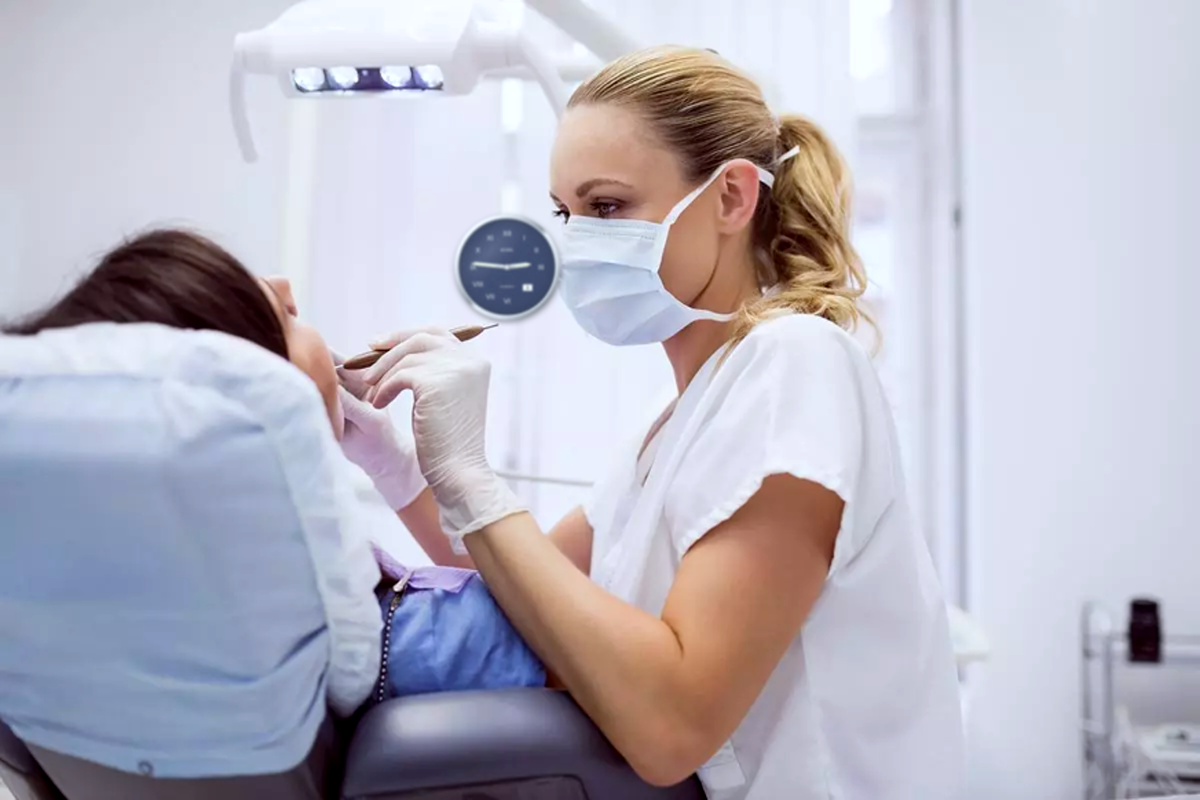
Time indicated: 2h46
